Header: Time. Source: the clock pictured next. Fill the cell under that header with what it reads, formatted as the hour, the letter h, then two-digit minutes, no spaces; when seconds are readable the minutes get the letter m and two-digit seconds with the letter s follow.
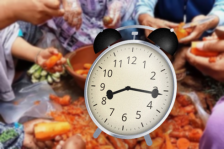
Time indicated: 8h16
